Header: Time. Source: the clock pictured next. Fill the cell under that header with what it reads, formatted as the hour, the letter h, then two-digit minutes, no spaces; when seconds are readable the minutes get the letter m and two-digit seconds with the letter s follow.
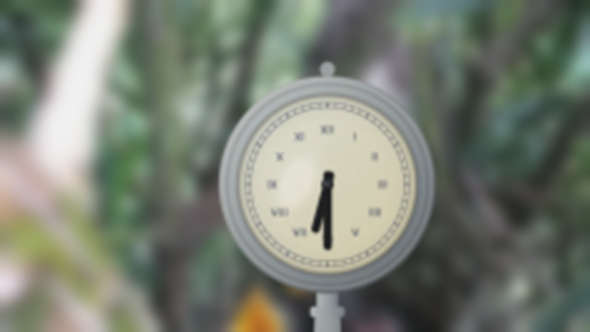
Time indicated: 6h30
